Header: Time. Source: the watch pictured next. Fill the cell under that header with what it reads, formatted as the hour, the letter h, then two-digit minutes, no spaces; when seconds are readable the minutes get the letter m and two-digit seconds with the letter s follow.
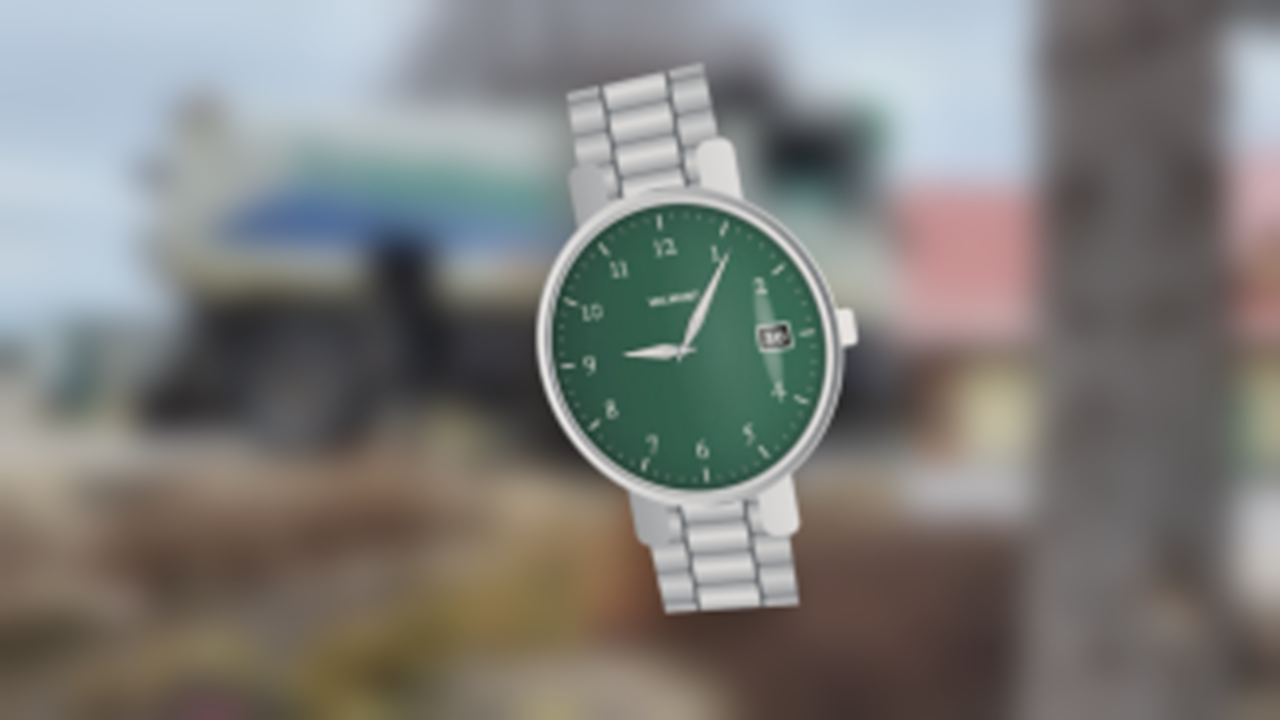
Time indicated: 9h06
